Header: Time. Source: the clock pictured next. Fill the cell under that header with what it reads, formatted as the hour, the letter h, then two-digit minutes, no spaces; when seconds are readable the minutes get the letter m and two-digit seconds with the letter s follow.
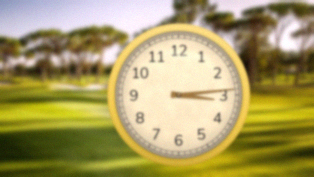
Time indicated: 3h14
